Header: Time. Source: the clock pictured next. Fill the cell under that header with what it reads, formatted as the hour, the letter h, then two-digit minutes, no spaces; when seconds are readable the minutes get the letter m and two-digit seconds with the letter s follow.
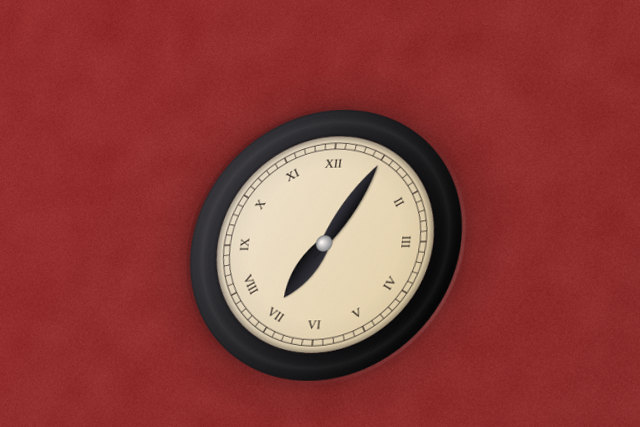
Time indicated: 7h05
